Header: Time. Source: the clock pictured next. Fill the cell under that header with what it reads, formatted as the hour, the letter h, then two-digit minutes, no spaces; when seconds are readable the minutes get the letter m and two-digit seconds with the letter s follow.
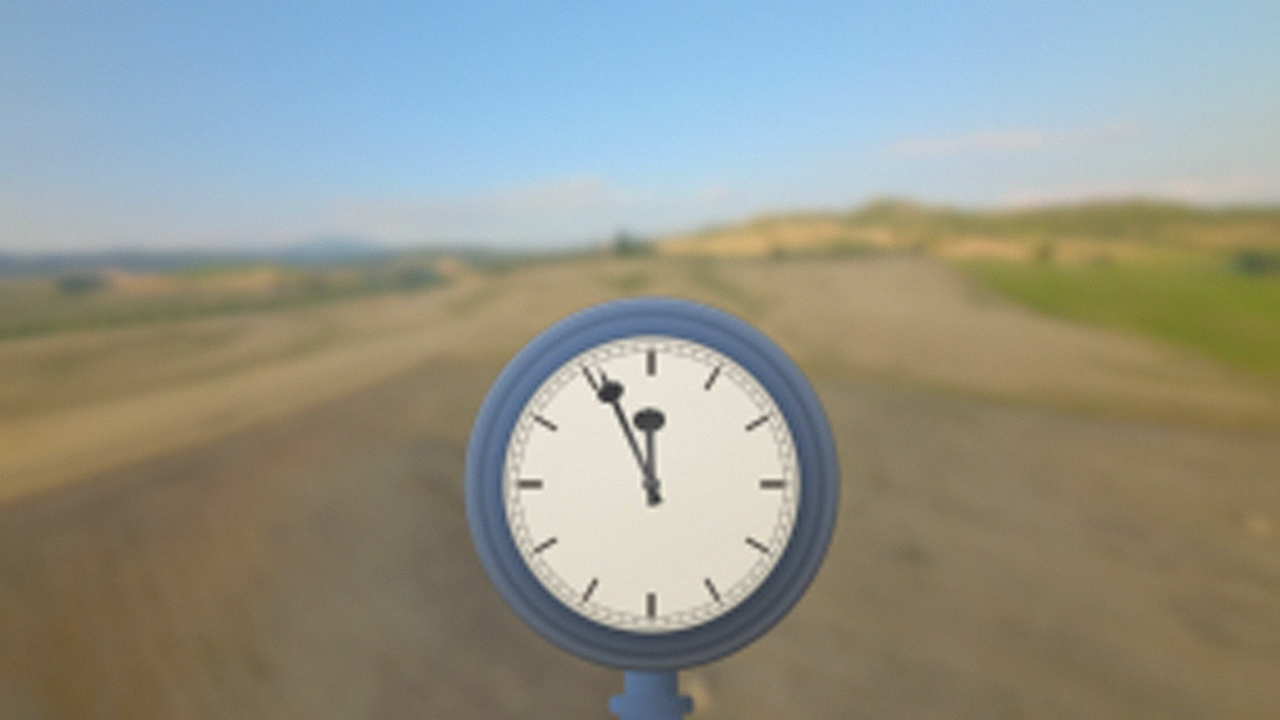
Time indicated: 11h56
